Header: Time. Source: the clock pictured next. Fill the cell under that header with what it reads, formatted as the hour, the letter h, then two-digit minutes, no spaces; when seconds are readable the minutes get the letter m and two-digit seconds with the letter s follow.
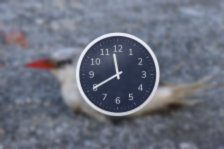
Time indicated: 11h40
